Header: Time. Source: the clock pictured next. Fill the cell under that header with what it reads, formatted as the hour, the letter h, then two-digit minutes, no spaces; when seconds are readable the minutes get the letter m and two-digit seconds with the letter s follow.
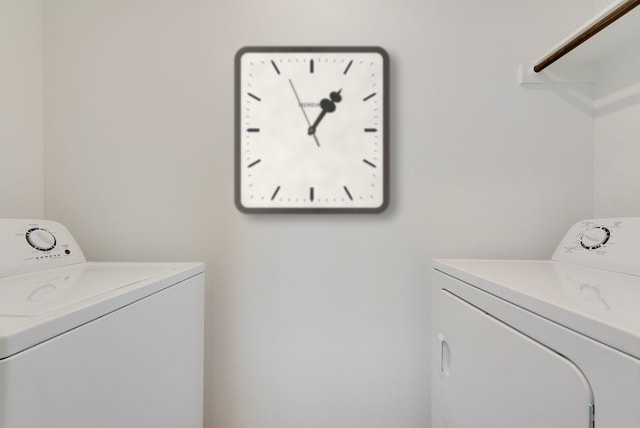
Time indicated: 1h05m56s
